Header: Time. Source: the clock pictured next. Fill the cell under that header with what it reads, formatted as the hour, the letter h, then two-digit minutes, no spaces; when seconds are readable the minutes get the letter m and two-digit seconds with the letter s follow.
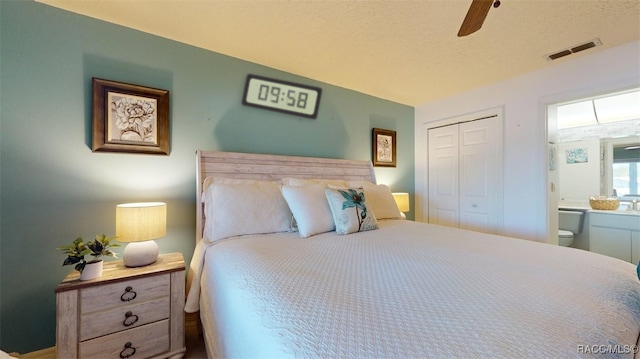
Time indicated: 9h58
